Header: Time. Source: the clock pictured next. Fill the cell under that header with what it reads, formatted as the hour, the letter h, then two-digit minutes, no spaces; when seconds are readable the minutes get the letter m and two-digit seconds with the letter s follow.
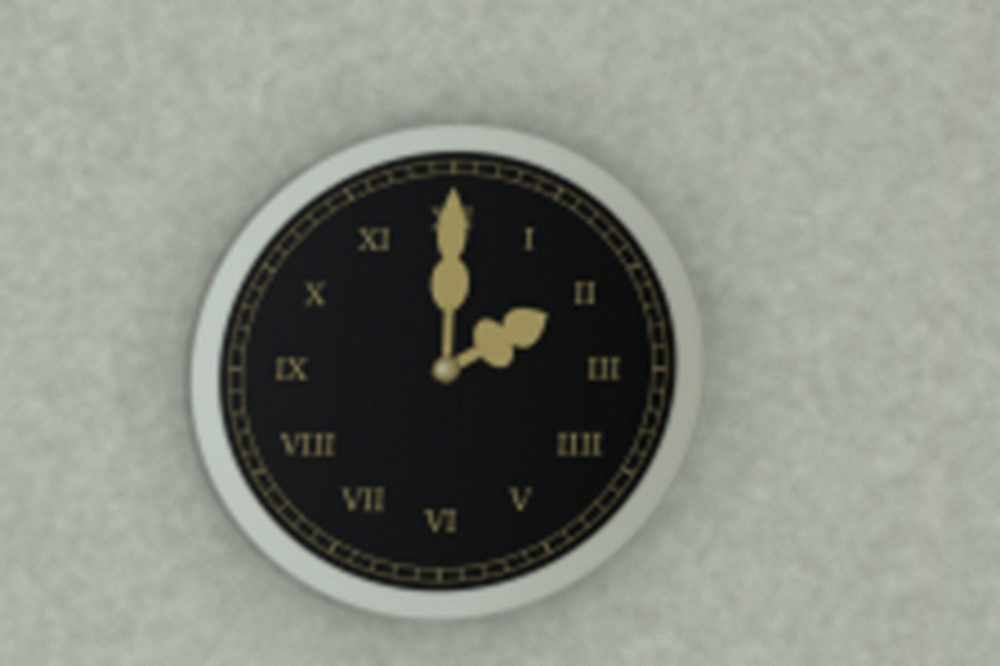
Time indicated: 2h00
